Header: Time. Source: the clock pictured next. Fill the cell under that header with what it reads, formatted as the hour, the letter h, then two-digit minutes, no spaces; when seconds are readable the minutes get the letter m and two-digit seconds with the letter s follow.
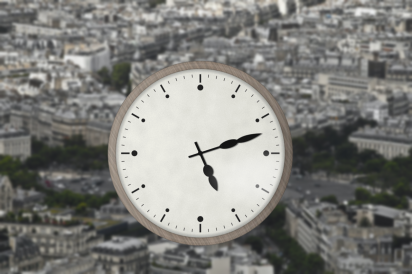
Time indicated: 5h12
